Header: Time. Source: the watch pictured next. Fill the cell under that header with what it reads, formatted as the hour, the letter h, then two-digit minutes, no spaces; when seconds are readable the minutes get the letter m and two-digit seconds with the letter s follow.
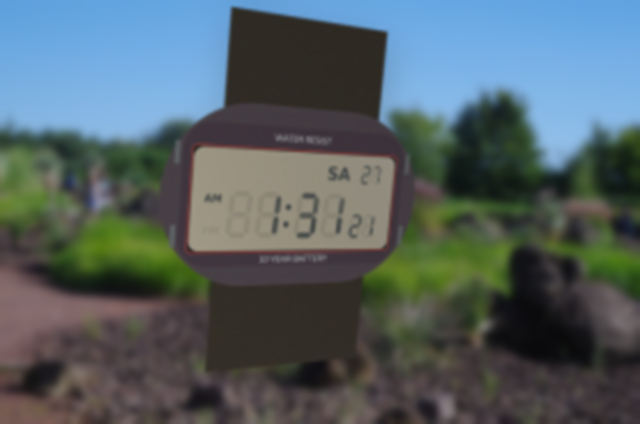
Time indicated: 1h31m21s
